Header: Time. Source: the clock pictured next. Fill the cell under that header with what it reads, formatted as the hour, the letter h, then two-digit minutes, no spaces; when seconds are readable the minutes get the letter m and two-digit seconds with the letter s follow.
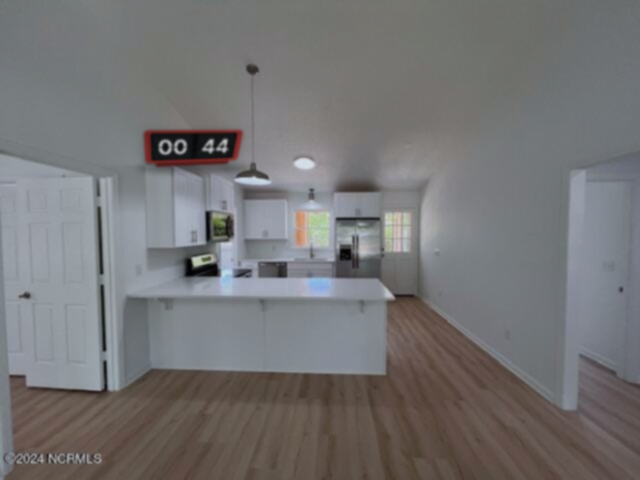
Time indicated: 0h44
